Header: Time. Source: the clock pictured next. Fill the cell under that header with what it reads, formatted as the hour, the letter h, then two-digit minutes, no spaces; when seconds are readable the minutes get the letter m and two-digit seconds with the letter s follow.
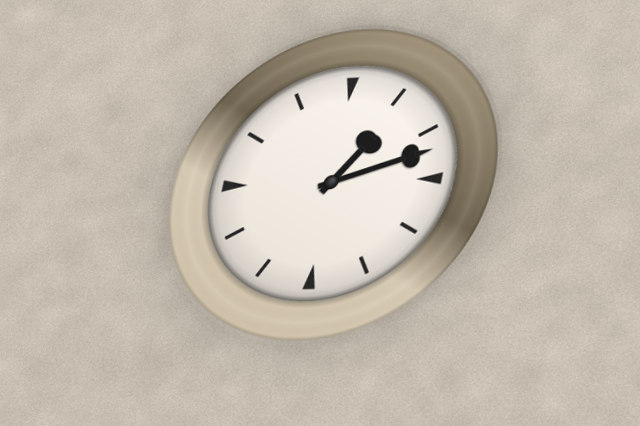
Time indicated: 1h12
